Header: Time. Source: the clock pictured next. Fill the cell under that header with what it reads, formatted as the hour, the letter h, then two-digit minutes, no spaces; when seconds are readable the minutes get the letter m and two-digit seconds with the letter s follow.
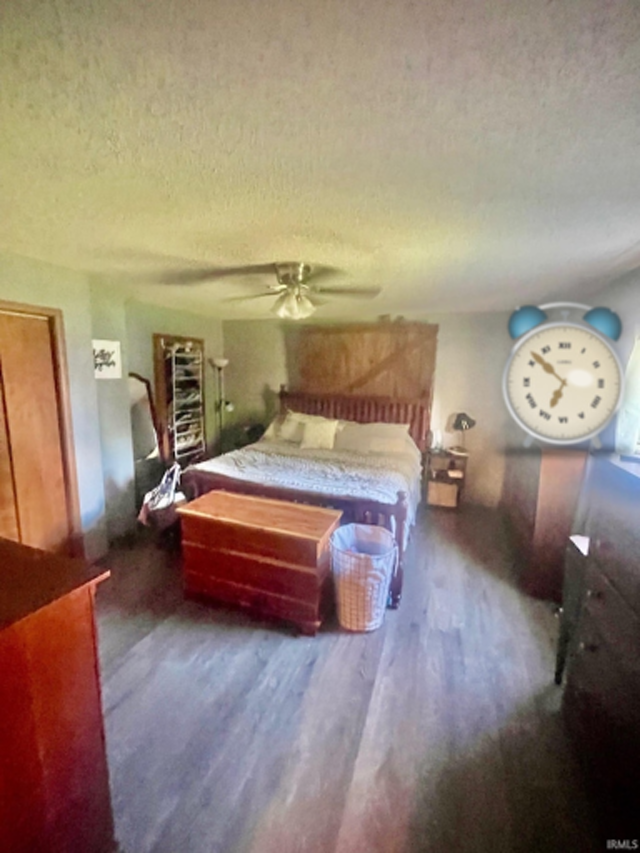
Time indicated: 6h52
